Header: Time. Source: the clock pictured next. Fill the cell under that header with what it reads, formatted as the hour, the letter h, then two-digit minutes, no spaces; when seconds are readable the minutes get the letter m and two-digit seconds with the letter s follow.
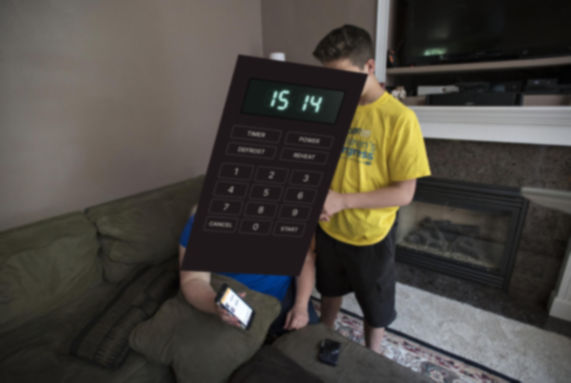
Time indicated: 15h14
